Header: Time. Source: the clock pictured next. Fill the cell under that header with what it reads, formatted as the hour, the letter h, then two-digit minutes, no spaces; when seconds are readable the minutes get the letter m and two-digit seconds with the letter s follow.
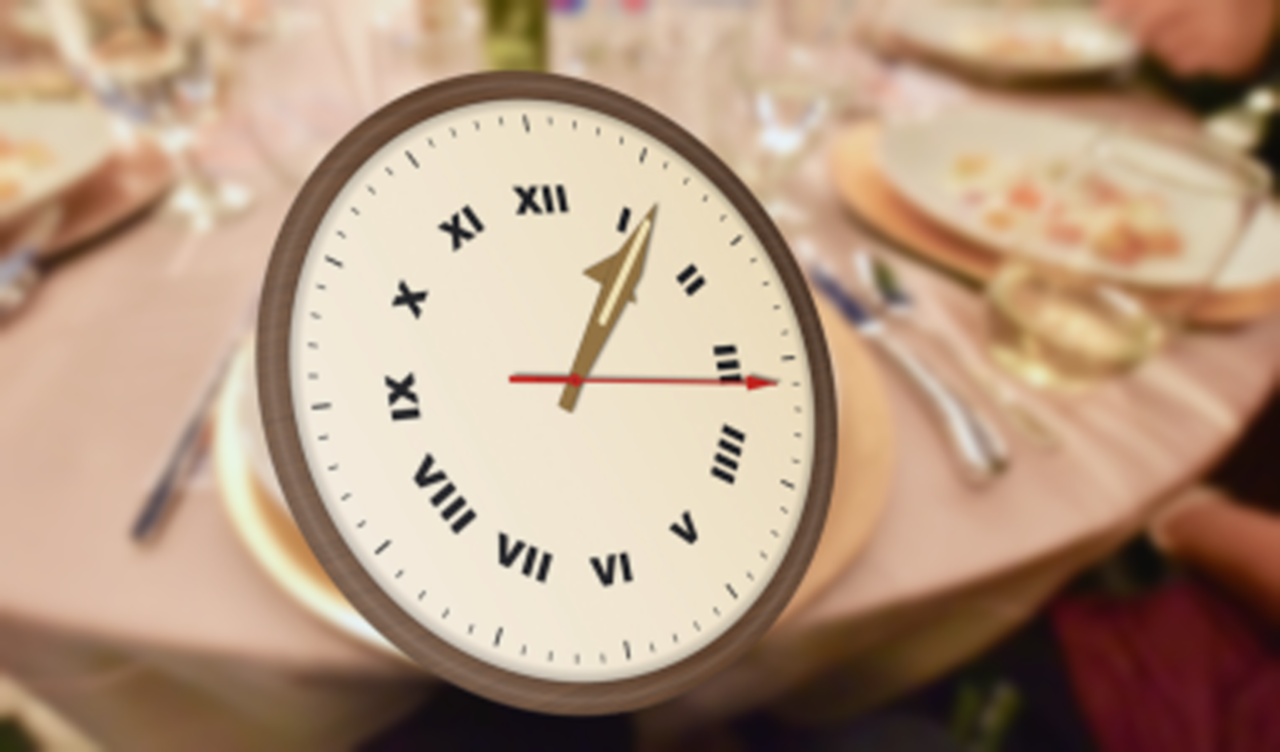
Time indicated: 1h06m16s
